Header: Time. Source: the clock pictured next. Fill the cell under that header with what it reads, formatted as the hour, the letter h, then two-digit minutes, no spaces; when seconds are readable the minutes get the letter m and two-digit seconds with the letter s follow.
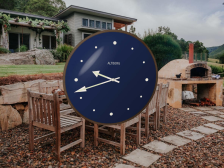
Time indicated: 9h42
